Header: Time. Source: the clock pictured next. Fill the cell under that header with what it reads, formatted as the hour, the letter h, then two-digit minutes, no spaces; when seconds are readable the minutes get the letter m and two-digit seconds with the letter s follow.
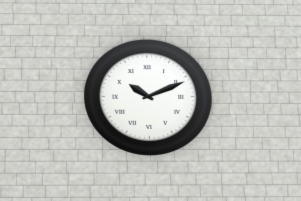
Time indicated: 10h11
